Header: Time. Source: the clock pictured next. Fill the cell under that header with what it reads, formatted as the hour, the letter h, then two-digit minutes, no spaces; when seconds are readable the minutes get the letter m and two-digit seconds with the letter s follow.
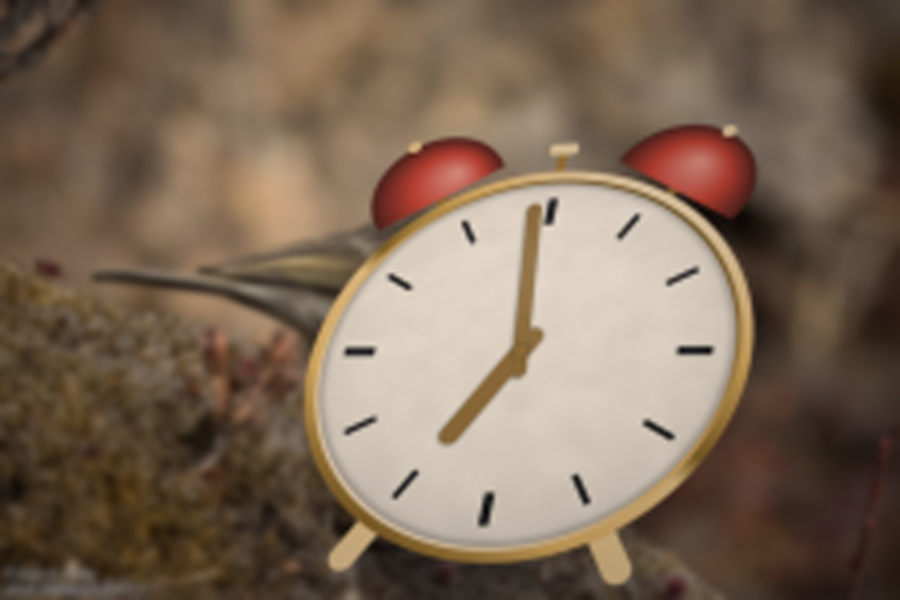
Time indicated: 6h59
